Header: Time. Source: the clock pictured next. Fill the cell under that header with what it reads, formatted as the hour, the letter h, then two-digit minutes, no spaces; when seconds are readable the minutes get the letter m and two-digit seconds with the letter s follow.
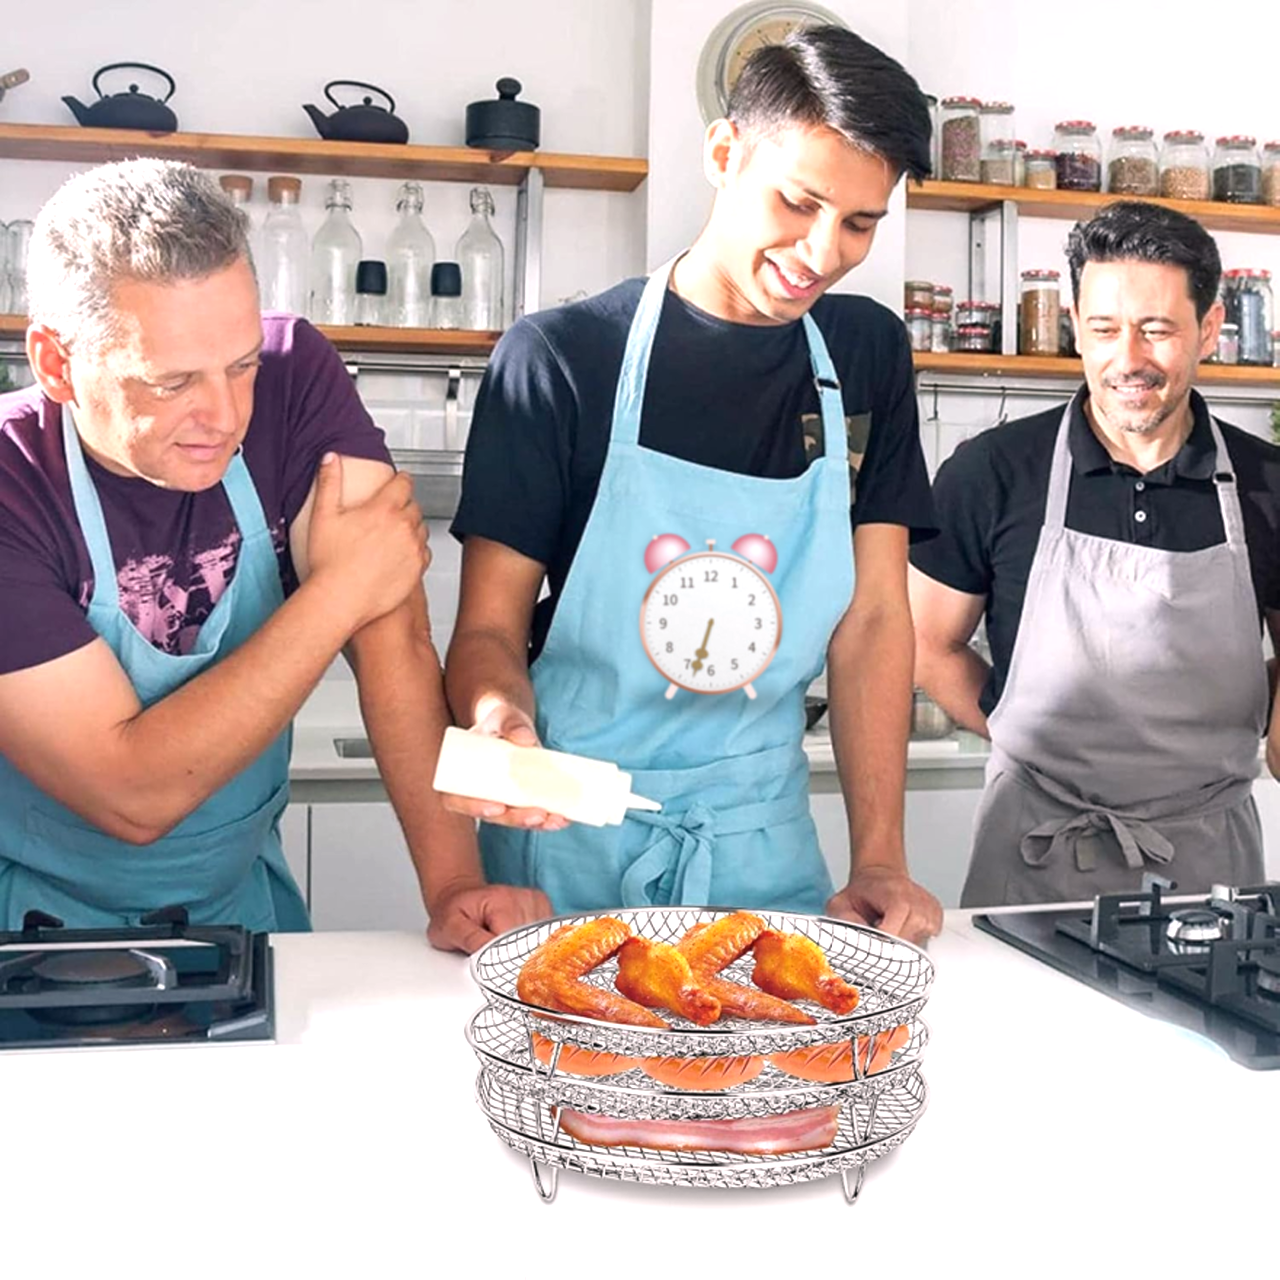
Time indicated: 6h33
